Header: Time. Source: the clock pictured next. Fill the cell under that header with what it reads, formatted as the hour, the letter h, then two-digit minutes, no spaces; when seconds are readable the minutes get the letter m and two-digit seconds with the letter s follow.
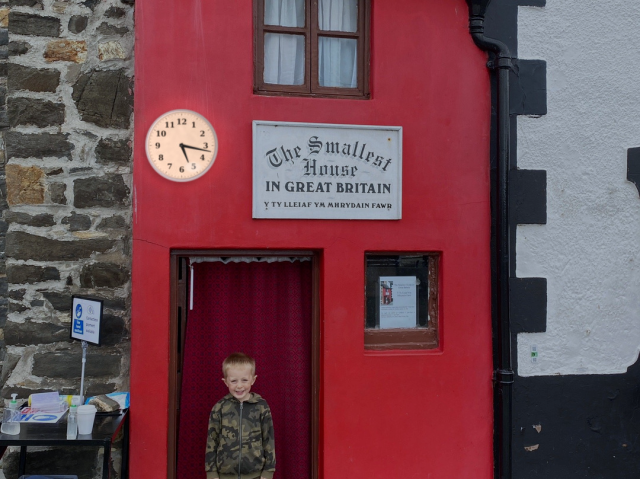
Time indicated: 5h17
